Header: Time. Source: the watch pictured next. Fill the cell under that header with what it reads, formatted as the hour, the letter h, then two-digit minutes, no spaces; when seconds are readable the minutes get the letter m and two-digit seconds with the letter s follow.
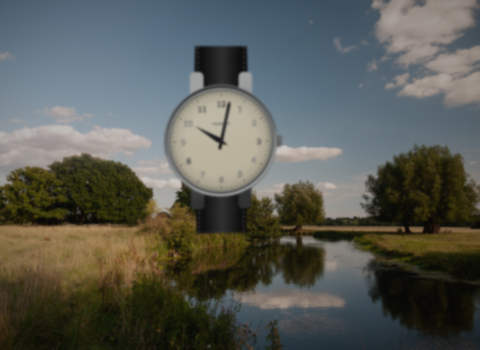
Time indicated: 10h02
